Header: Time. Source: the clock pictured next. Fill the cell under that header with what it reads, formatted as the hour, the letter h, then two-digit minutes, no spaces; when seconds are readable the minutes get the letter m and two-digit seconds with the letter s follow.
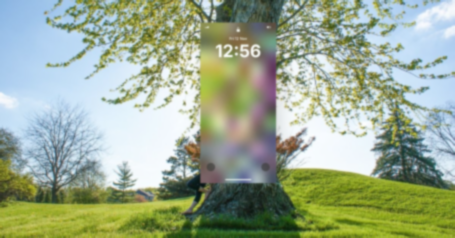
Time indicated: 12h56
